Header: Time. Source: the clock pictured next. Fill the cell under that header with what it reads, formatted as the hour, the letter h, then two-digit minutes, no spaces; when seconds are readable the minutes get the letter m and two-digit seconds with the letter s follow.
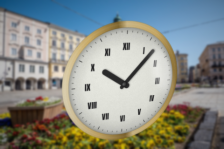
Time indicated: 10h07
